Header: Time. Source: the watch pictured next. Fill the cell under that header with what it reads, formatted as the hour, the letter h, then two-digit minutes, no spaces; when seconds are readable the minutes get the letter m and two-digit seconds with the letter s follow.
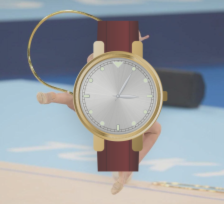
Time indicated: 3h05
